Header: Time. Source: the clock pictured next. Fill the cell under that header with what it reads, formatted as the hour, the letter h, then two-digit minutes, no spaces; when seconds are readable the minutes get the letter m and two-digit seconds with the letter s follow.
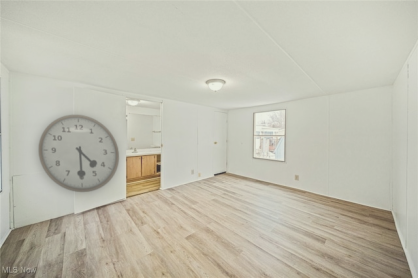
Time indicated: 4h30
